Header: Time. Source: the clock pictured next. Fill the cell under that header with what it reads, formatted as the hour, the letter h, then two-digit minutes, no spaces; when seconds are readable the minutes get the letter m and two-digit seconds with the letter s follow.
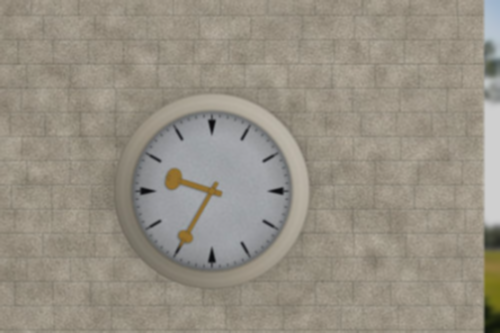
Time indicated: 9h35
